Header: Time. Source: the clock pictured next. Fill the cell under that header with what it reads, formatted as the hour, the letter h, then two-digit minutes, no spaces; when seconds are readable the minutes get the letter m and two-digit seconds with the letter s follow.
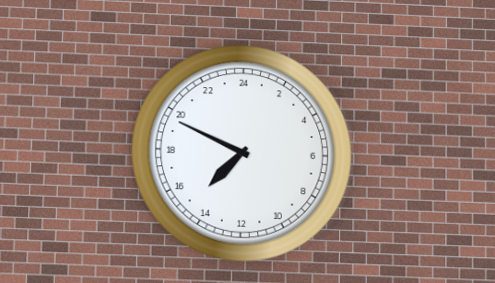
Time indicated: 14h49
